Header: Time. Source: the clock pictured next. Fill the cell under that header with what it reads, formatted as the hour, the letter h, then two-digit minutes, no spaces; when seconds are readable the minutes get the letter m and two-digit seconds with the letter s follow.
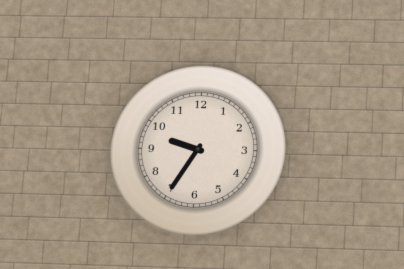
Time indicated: 9h35
